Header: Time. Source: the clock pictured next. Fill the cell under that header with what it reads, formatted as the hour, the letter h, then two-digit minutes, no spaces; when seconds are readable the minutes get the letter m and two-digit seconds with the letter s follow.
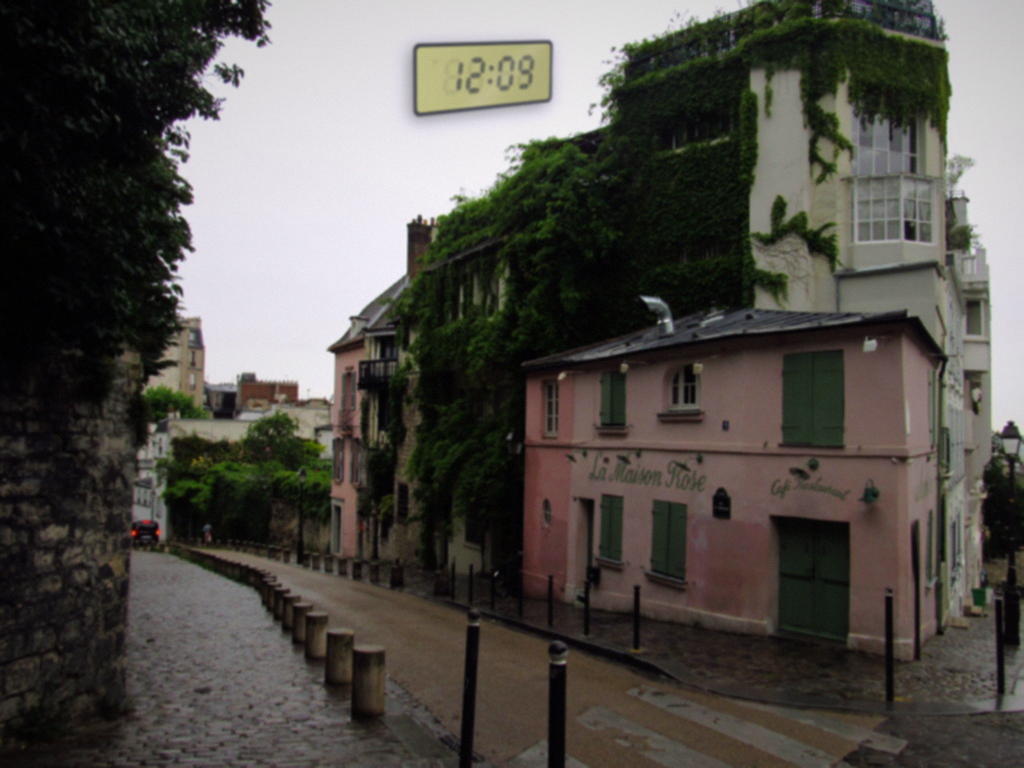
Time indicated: 12h09
